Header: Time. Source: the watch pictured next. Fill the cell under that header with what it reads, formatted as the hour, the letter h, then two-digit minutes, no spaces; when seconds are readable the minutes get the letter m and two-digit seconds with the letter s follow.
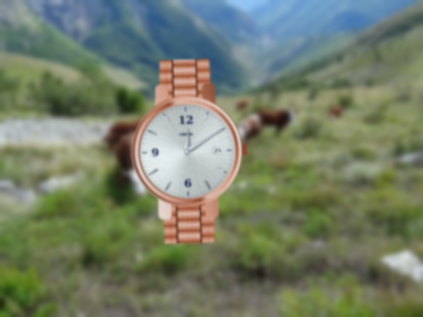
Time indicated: 12h10
